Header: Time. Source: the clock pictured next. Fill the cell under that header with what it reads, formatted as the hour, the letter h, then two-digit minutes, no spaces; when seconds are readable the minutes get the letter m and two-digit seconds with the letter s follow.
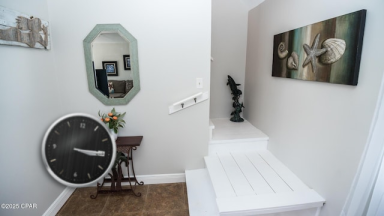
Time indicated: 3h15
